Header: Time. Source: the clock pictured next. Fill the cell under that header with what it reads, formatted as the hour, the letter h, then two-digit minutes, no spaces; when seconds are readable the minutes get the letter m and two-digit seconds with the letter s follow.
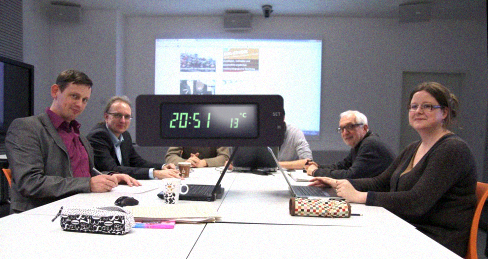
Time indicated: 20h51
